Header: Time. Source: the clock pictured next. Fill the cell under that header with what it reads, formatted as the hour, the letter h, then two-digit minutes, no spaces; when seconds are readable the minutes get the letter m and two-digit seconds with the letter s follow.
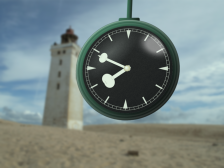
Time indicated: 7h49
